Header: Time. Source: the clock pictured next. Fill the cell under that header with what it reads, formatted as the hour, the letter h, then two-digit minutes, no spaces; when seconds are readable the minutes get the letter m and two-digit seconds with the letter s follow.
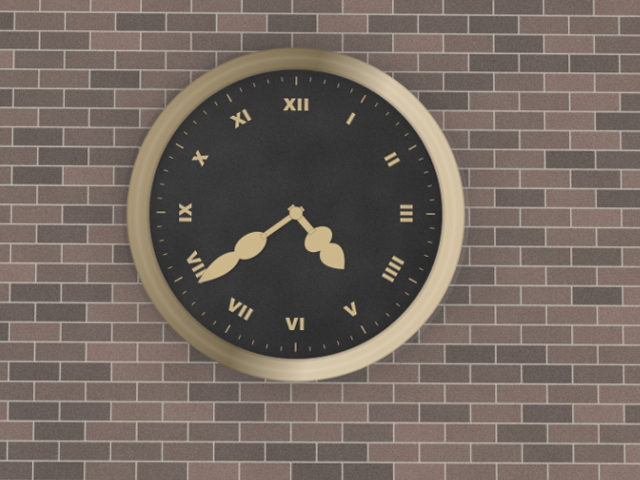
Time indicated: 4h39
